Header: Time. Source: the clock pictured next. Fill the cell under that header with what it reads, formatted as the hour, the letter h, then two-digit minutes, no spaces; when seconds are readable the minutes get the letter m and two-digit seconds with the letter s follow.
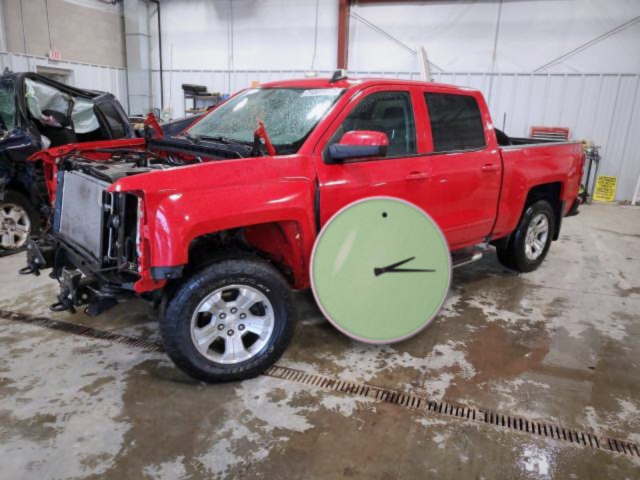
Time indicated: 2h15
